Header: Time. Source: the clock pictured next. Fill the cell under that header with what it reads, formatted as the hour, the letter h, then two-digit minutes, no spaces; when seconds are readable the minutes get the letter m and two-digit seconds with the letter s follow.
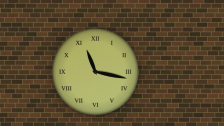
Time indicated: 11h17
